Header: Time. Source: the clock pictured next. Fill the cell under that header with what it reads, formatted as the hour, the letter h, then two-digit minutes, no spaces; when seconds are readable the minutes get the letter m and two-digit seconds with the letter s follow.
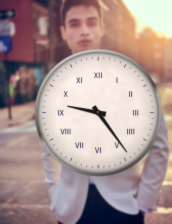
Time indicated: 9h24
